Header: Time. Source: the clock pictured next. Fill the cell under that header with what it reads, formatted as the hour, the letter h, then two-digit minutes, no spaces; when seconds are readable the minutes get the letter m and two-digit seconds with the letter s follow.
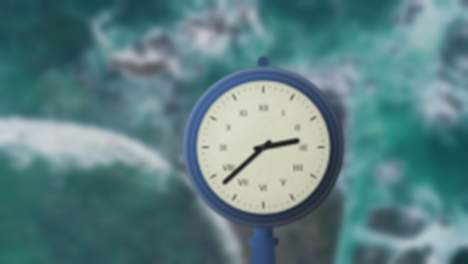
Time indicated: 2h38
